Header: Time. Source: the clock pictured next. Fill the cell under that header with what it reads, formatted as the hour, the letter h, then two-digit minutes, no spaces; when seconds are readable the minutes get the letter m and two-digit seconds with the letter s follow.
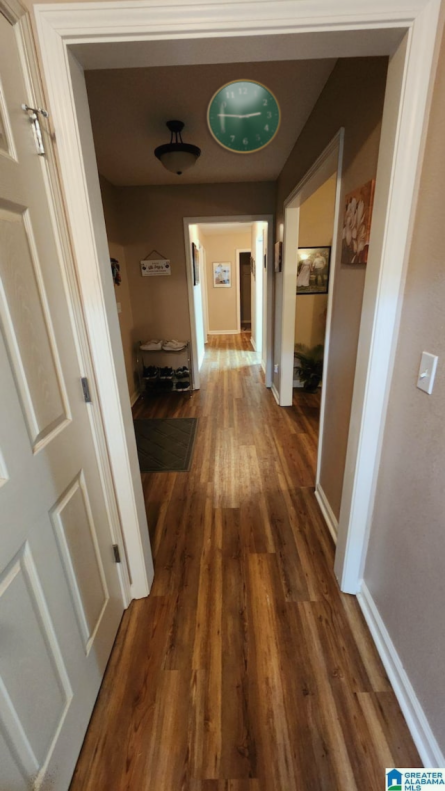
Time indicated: 2h46
